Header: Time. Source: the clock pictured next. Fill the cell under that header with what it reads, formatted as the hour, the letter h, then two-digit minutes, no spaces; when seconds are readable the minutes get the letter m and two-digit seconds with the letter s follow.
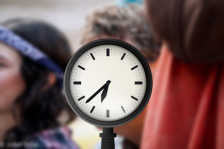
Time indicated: 6h38
